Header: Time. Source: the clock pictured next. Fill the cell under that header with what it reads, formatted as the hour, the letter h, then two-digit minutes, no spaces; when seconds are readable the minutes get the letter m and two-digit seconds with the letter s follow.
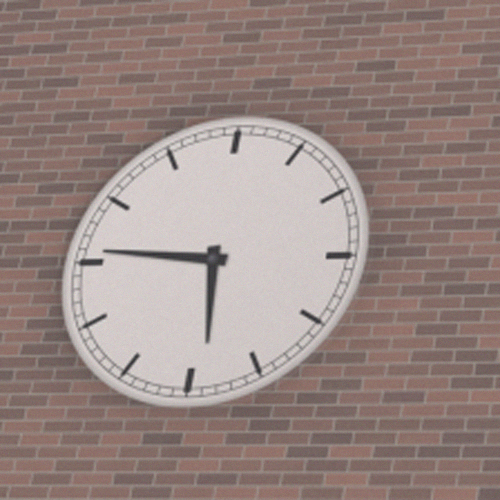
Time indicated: 5h46
